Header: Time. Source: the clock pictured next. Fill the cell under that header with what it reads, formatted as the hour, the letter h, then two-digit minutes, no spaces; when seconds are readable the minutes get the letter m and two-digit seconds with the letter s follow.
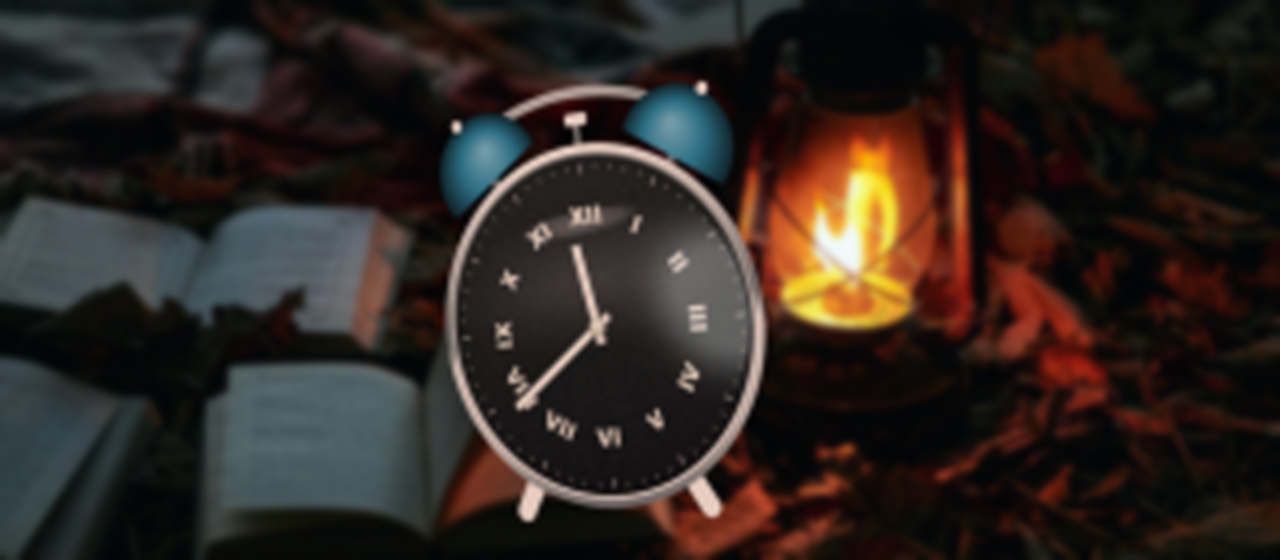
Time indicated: 11h39
